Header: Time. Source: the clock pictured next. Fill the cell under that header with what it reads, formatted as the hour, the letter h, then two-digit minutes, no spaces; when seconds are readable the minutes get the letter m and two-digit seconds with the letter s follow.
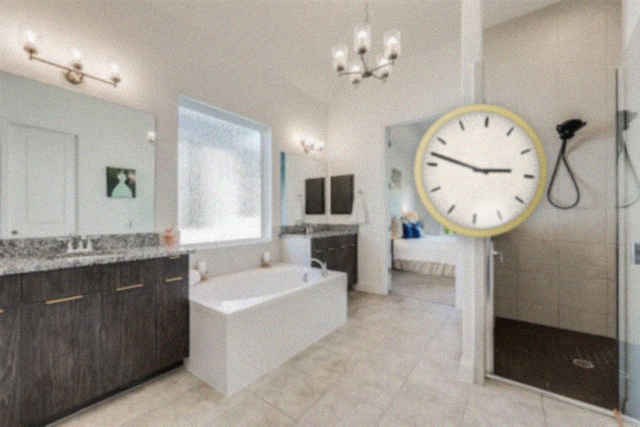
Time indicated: 2h47
